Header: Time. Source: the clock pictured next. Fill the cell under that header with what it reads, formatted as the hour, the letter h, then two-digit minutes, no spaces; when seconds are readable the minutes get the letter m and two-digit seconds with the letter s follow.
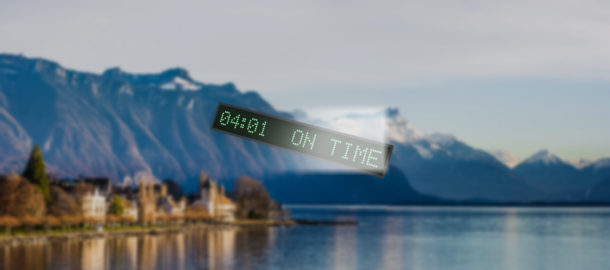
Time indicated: 4h01
